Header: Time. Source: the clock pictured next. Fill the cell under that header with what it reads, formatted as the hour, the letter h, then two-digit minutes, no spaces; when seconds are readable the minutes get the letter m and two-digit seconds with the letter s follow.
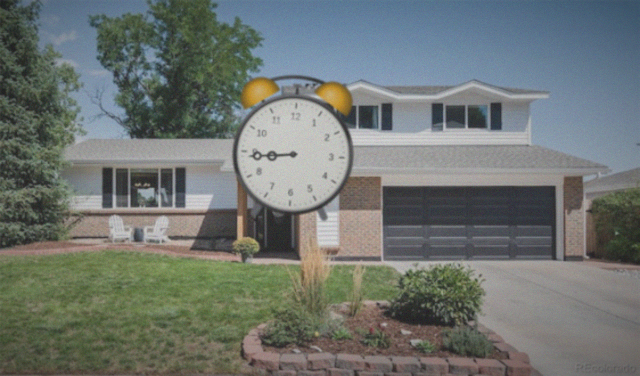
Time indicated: 8h44
